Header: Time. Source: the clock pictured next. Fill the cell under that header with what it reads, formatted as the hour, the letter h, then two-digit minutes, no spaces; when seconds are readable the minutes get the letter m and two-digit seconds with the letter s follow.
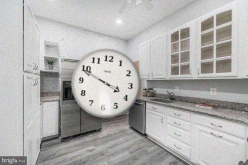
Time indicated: 3h49
